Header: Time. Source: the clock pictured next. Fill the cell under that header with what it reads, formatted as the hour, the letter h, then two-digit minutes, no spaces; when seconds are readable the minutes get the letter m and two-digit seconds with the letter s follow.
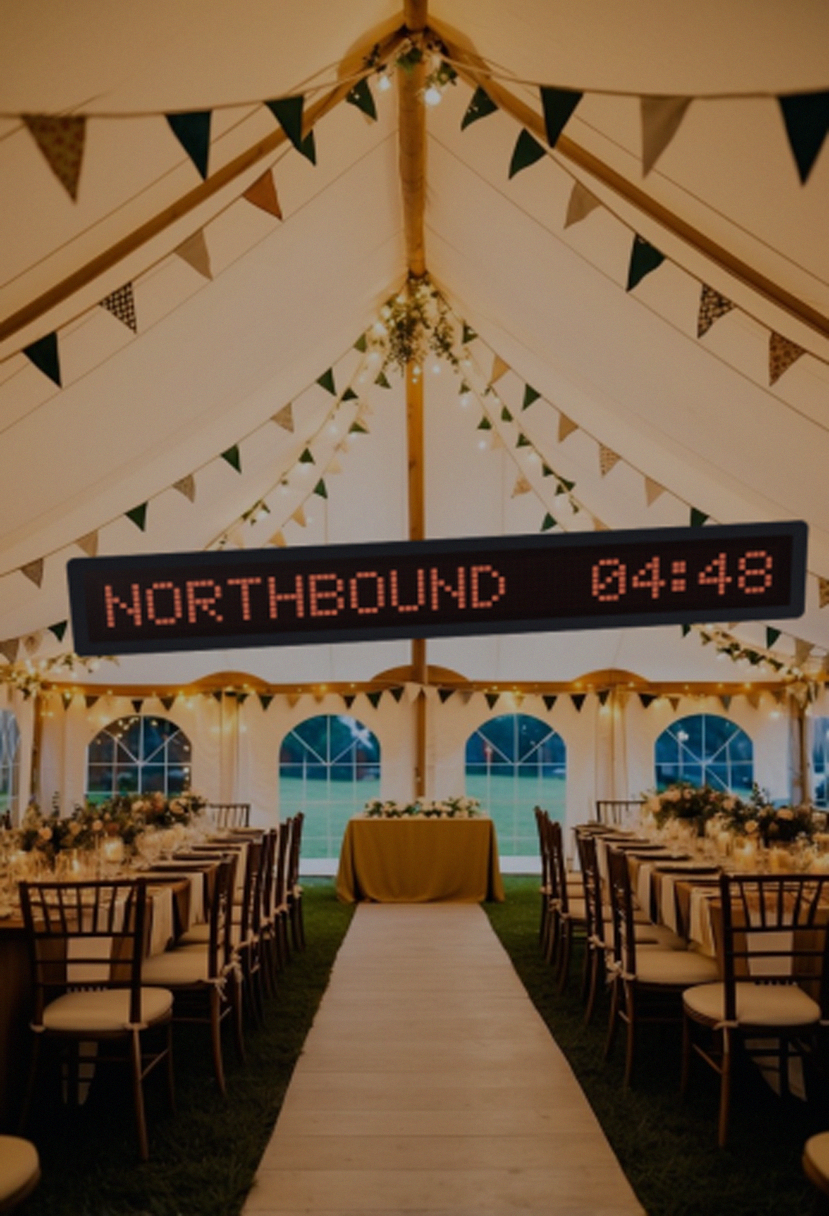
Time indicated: 4h48
